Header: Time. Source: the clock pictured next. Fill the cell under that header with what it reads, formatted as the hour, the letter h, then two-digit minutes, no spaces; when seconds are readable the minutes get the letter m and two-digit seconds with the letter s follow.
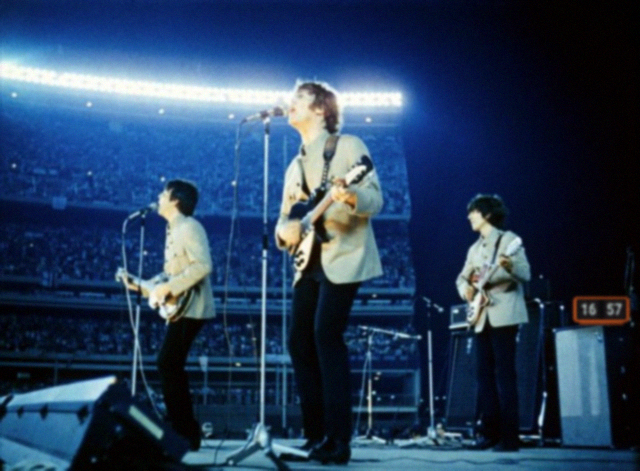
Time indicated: 16h57
